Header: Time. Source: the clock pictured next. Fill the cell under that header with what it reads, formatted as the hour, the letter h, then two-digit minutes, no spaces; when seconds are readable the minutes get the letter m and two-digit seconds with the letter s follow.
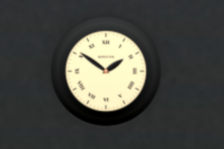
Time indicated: 1h51
